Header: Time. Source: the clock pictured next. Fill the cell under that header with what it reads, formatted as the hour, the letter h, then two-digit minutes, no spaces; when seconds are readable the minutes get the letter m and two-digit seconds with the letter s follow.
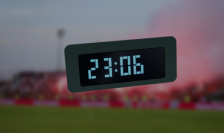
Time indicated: 23h06
